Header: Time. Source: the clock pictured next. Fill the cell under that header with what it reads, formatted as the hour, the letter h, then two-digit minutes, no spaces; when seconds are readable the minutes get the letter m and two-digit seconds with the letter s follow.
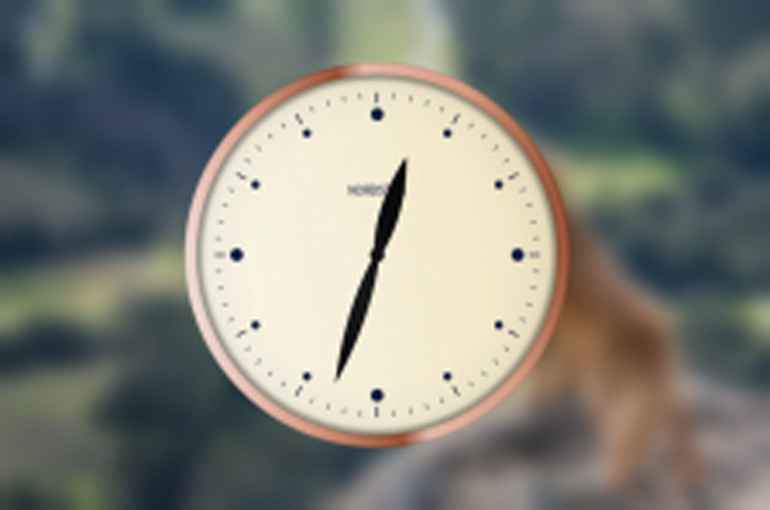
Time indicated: 12h33
